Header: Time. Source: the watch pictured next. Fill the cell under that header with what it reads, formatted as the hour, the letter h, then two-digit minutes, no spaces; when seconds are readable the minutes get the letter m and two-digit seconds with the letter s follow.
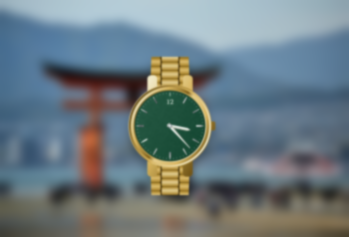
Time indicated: 3h23
